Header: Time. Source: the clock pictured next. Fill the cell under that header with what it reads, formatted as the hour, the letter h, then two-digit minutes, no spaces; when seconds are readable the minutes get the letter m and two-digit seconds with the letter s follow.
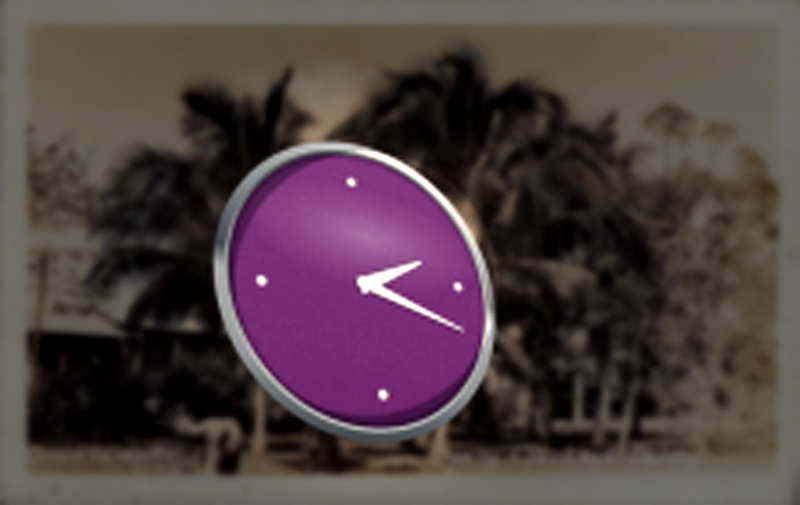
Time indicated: 2h19
